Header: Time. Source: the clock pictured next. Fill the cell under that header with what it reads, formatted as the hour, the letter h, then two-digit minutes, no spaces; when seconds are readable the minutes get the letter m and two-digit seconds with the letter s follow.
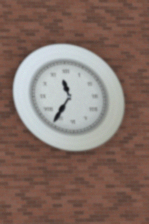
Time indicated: 11h36
